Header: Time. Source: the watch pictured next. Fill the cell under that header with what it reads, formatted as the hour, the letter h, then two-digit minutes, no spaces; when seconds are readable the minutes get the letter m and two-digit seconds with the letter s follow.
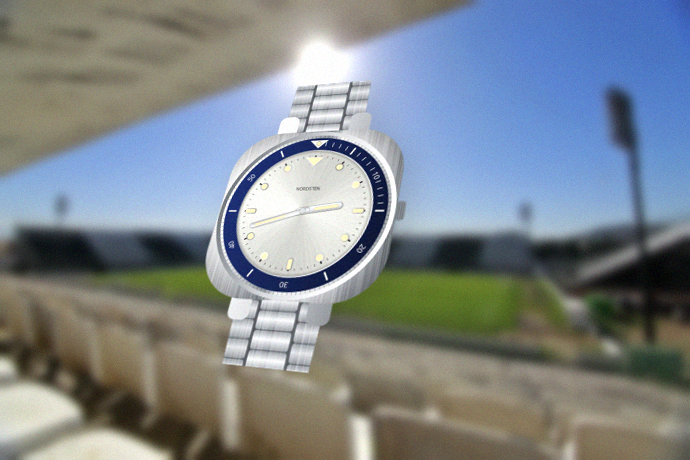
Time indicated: 2h42
